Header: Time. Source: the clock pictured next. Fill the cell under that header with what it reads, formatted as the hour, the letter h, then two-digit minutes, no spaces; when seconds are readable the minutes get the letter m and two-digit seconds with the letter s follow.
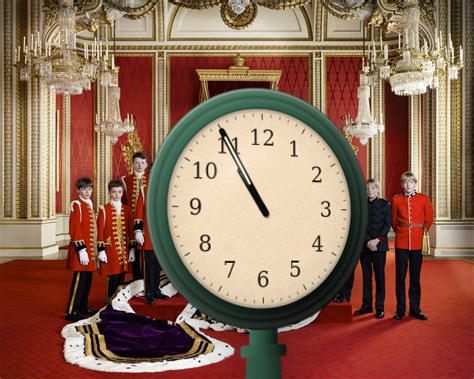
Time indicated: 10h55
